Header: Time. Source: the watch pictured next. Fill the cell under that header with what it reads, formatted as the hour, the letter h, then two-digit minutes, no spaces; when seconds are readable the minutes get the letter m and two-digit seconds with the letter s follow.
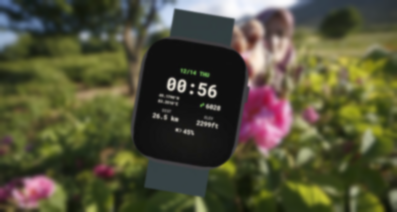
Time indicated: 0h56
